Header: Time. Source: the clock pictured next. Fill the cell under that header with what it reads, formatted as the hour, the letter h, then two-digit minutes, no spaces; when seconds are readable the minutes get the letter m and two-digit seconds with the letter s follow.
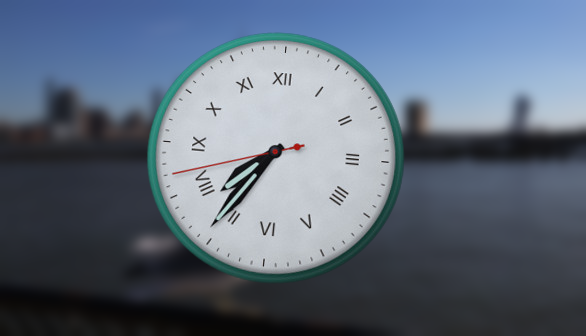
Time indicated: 7h35m42s
